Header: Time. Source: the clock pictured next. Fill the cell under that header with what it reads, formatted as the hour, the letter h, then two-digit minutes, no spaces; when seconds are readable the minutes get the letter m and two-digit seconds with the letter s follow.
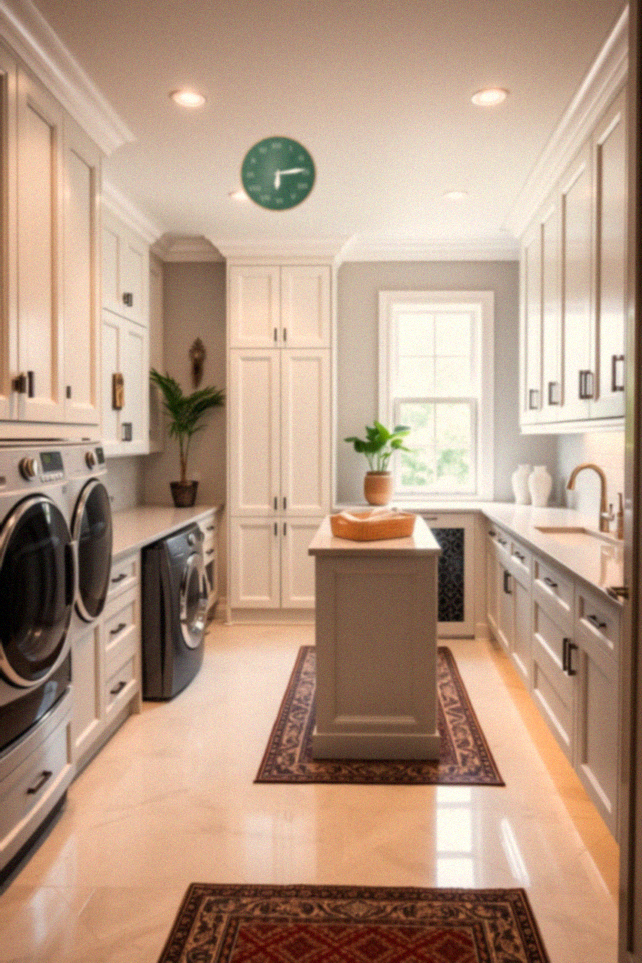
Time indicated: 6h14
